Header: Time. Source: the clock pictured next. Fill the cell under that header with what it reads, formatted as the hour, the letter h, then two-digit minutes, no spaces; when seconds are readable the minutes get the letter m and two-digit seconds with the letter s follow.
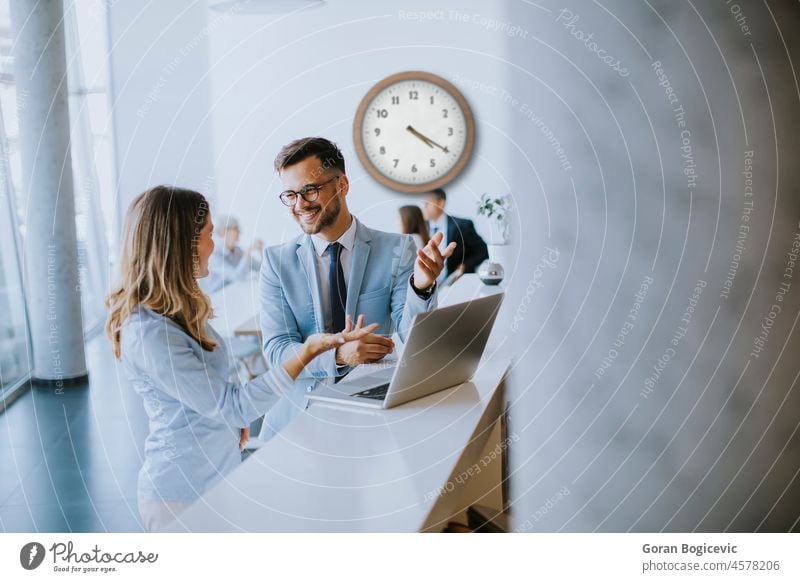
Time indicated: 4h20
